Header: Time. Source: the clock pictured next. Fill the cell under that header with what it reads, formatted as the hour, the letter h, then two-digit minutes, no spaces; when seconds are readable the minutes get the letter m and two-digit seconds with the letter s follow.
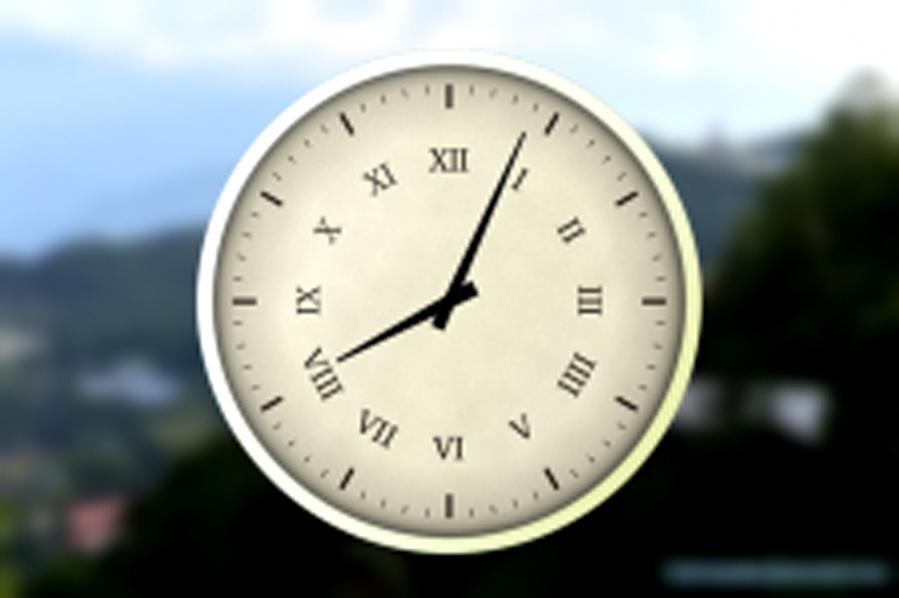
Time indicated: 8h04
